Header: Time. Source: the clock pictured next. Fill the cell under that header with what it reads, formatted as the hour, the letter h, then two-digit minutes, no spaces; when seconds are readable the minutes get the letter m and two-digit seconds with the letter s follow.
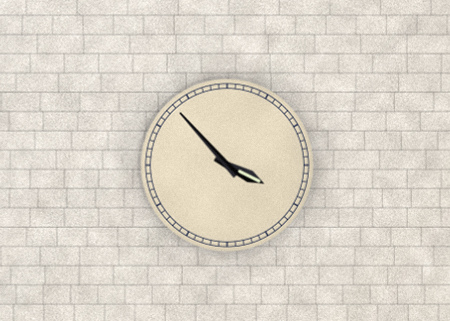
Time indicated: 3h53
